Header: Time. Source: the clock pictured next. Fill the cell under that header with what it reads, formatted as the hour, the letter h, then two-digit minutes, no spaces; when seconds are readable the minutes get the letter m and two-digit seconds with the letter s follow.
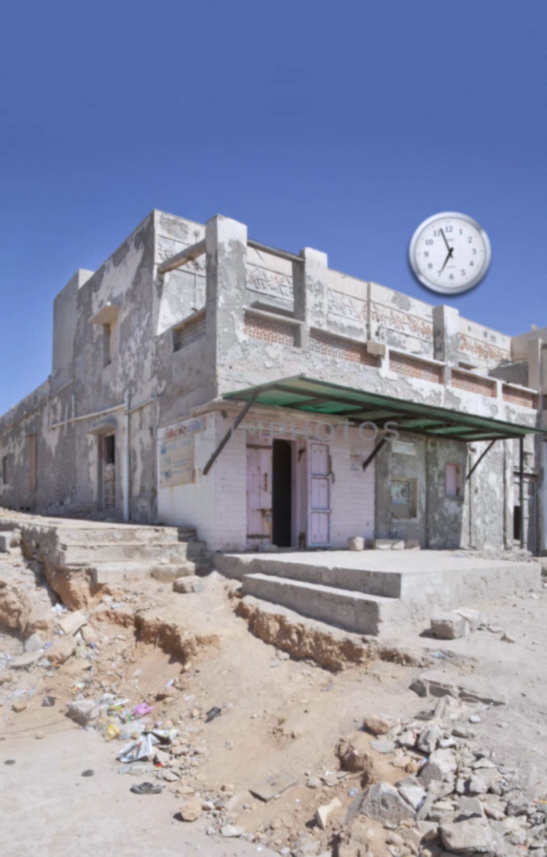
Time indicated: 6h57
